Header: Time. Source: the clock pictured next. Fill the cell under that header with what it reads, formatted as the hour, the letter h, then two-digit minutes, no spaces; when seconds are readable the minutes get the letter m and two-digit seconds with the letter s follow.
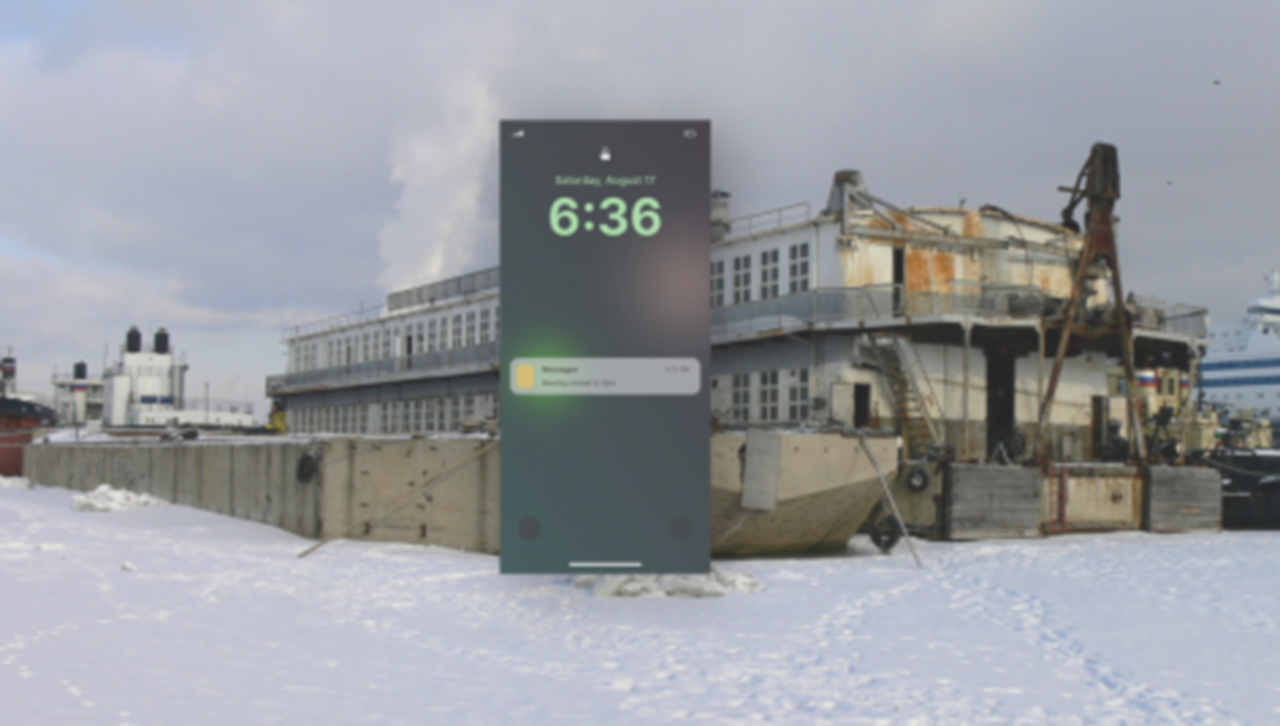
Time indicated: 6h36
